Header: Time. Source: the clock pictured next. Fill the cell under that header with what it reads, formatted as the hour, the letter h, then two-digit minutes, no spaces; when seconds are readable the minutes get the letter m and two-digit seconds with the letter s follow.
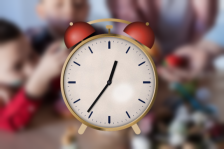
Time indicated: 12h36
